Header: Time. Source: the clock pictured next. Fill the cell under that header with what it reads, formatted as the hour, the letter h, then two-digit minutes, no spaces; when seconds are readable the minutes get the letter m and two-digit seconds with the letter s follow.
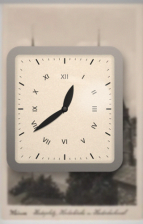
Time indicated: 12h39
